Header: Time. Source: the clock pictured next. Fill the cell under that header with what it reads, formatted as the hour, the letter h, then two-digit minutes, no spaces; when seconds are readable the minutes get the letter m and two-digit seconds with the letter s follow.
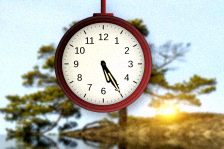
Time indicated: 5h25
